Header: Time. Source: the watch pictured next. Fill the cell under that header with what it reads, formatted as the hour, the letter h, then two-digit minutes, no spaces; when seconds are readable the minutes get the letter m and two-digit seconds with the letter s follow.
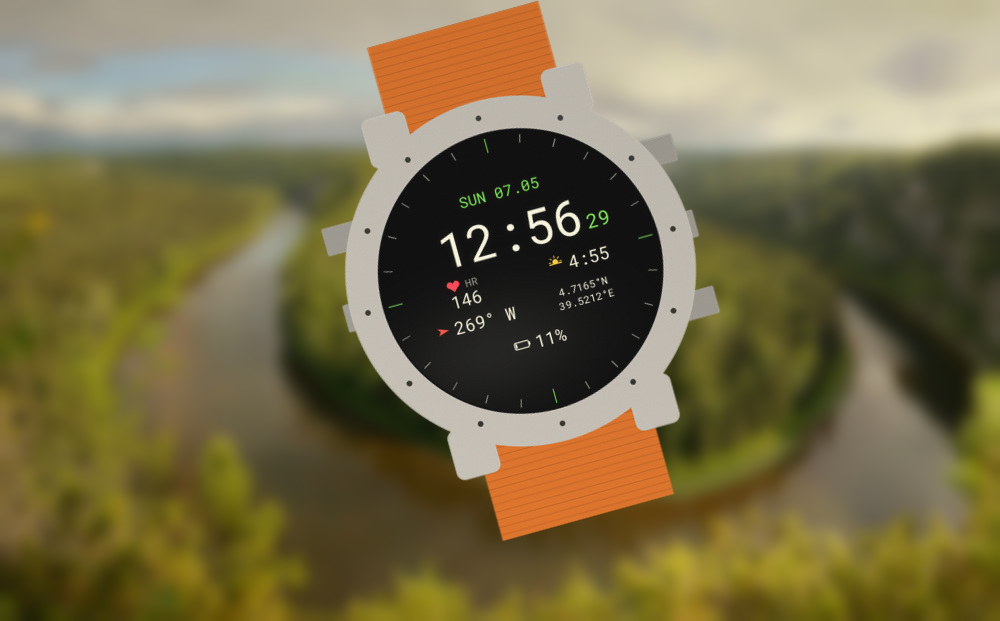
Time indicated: 12h56m29s
